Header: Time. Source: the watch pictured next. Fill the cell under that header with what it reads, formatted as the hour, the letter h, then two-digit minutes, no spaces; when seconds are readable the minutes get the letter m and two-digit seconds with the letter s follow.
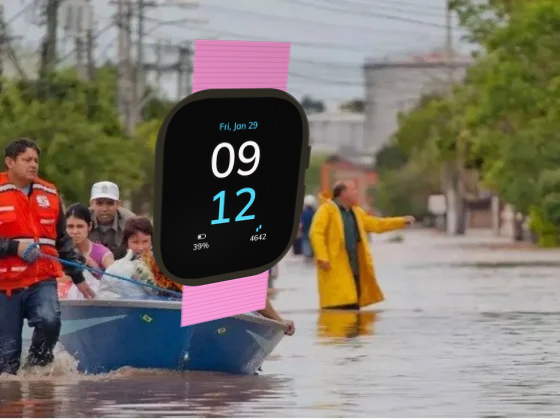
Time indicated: 9h12
